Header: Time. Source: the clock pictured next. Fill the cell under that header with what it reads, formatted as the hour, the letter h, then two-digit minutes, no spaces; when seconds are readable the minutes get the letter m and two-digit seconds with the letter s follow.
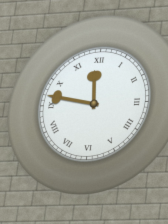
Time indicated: 11h47
